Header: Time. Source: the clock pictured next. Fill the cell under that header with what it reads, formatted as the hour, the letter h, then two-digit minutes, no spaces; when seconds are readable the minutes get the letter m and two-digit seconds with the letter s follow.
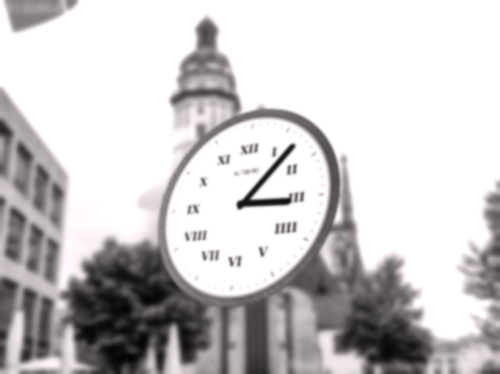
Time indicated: 3h07
